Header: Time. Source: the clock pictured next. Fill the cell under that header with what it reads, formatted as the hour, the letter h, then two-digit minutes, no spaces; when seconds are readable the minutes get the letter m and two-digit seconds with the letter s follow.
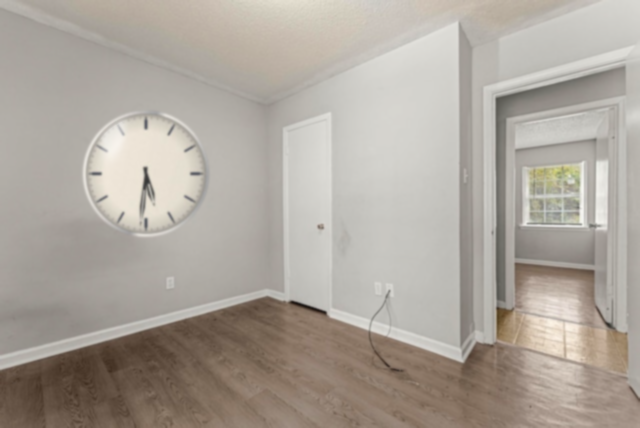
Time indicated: 5h31
